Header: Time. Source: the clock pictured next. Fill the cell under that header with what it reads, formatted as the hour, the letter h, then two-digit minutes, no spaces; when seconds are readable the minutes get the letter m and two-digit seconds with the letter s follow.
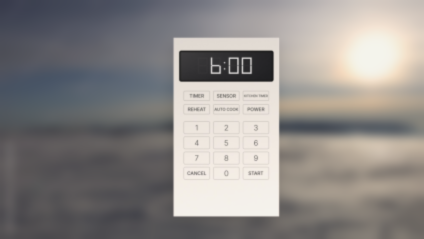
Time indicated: 6h00
